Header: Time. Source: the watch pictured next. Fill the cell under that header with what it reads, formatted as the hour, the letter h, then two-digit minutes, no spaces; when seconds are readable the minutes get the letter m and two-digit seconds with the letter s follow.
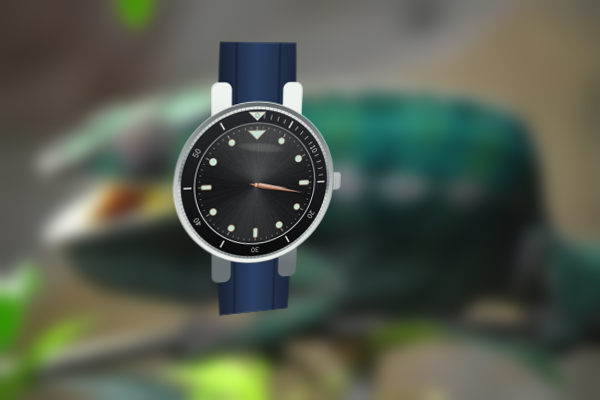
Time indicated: 3h17
